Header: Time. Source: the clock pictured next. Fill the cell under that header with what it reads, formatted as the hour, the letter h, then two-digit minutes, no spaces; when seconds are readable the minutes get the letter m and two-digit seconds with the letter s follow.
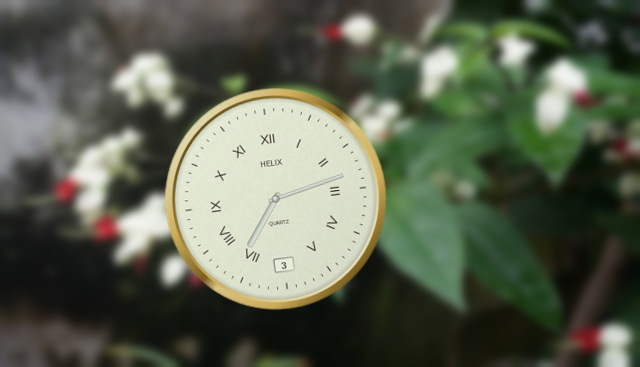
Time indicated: 7h13
